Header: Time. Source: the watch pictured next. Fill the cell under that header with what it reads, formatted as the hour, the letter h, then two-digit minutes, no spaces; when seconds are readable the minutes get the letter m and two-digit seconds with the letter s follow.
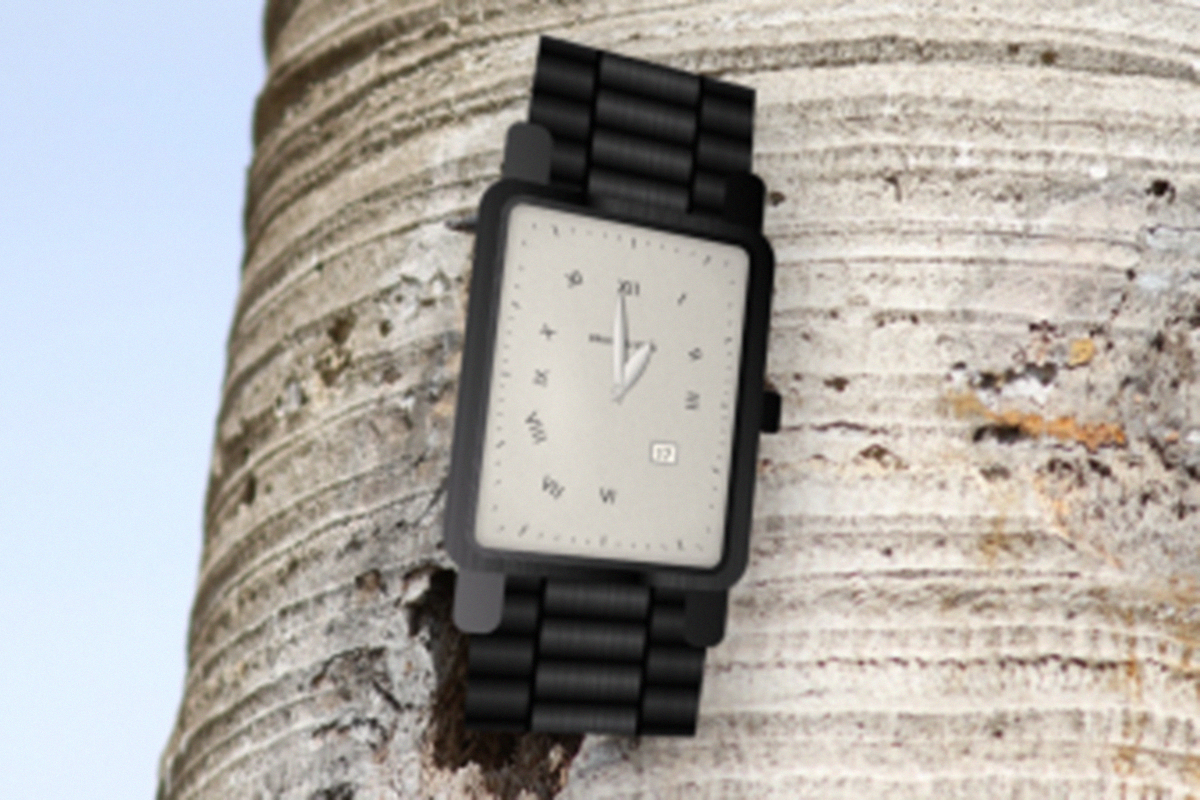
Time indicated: 12h59
